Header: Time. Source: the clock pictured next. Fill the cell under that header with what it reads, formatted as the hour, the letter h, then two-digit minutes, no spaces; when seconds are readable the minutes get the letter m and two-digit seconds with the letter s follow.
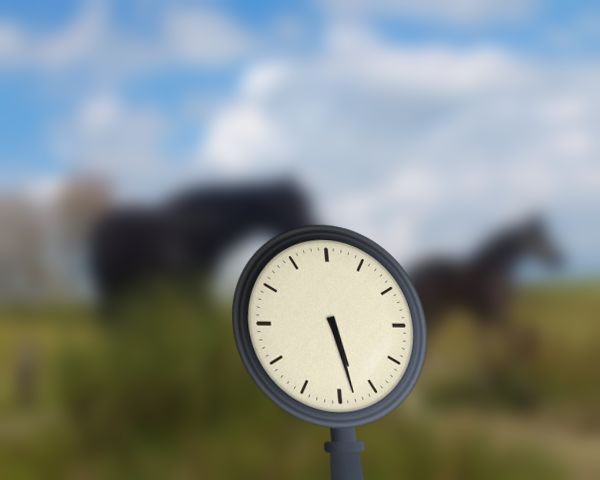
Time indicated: 5h28
